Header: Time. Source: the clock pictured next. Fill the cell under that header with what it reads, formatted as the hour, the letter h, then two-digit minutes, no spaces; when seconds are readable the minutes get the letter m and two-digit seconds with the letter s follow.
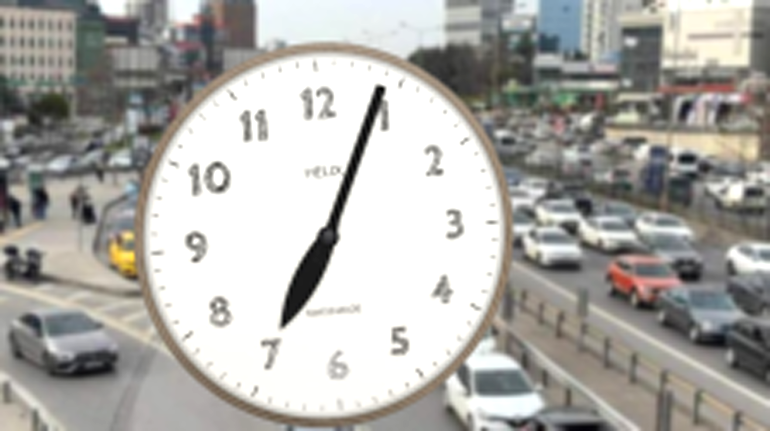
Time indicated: 7h04
